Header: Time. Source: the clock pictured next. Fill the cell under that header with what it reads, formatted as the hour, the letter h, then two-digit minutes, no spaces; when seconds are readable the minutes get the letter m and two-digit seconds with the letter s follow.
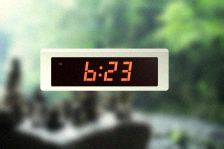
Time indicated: 6h23
